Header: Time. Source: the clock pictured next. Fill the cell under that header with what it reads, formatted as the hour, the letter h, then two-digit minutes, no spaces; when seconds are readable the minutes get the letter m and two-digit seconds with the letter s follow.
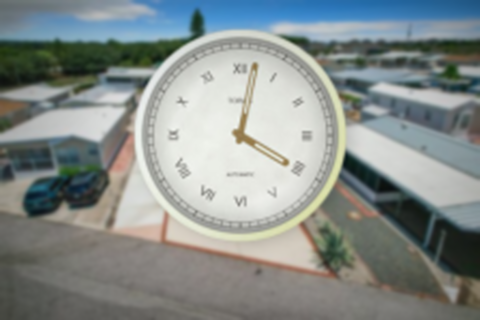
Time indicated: 4h02
